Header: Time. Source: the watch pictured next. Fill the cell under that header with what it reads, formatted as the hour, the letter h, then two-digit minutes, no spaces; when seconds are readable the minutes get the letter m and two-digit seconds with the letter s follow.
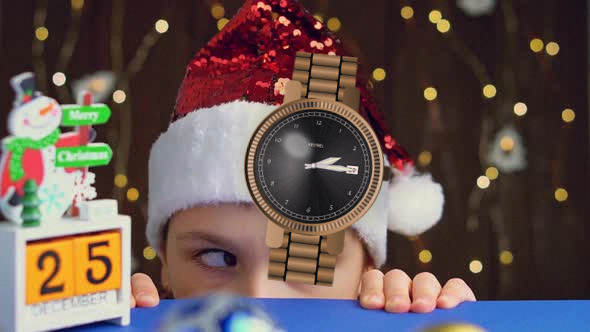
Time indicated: 2h15
